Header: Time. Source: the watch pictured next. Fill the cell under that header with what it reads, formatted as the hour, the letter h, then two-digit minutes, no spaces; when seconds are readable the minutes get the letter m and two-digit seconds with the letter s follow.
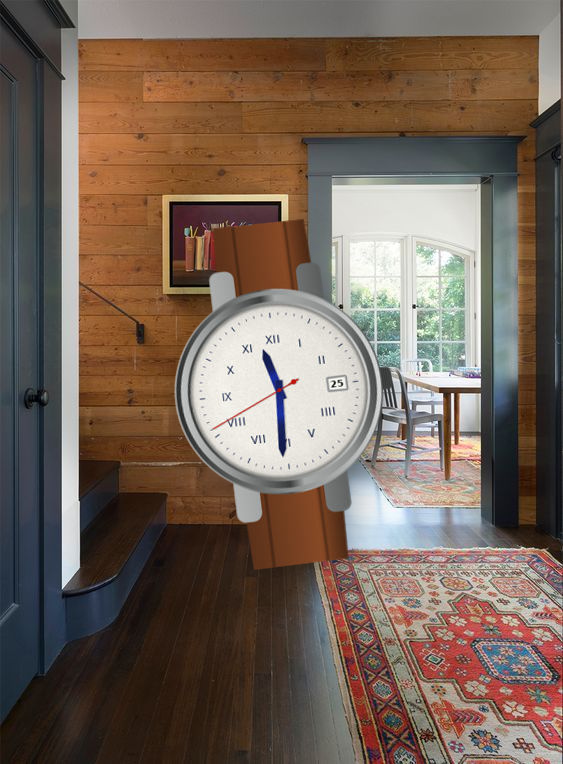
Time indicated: 11h30m41s
